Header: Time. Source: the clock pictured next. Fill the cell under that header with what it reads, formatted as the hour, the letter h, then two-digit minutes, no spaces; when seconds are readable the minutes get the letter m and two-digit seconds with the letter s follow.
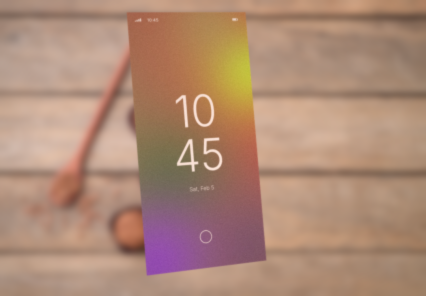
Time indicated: 10h45
